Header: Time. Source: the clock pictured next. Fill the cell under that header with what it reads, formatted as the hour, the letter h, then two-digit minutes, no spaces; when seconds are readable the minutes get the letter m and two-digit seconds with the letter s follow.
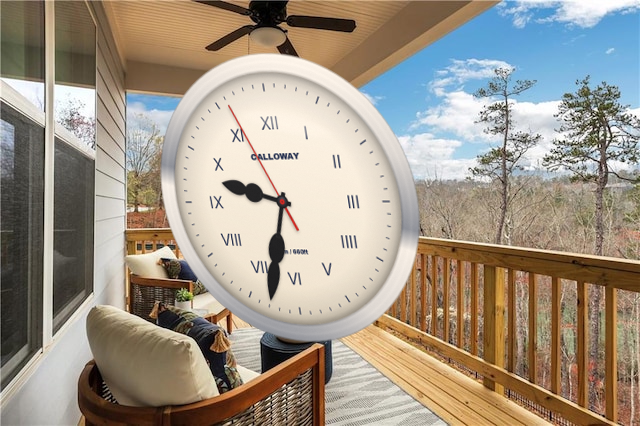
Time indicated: 9h32m56s
